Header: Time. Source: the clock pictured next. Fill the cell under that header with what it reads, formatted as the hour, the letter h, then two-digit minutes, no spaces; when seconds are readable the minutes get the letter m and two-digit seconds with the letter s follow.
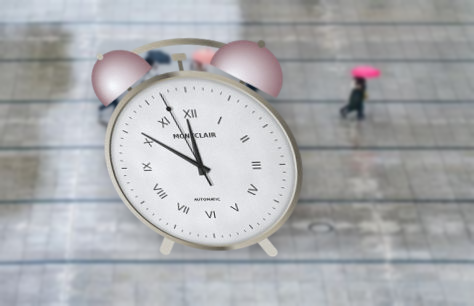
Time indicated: 11h50m57s
